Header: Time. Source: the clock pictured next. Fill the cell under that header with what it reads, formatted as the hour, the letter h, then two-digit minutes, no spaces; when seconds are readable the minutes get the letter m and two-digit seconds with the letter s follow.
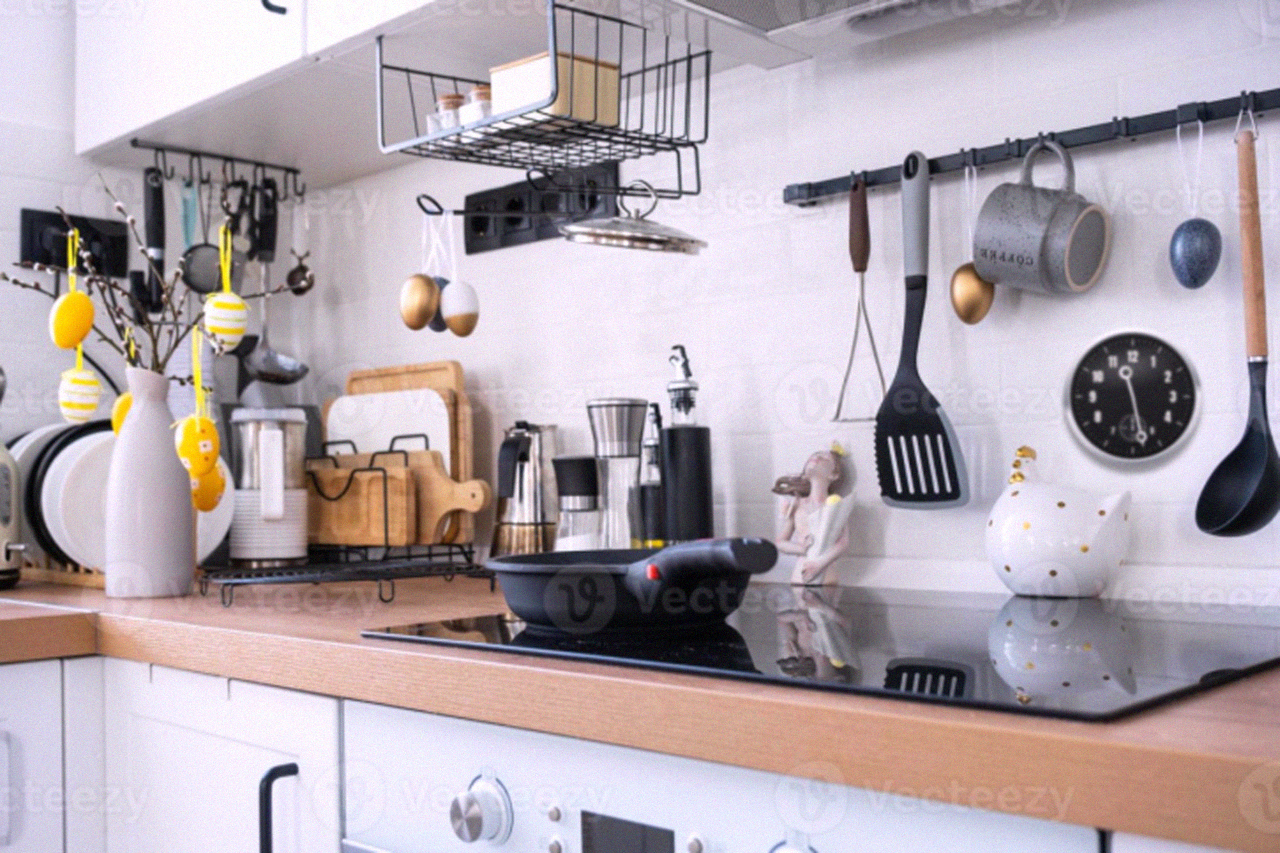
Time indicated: 11h28
